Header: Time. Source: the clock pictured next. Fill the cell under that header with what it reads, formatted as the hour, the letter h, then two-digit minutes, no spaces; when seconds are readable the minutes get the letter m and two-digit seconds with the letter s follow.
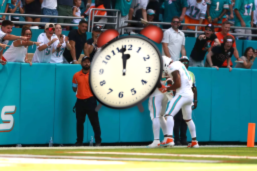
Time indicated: 11h58
